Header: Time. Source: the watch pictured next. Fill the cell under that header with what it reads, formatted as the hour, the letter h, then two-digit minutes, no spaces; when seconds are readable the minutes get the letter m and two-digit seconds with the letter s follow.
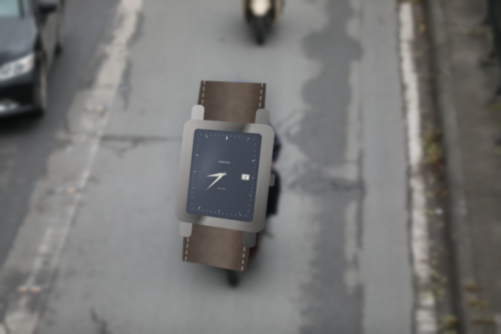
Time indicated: 8h37
